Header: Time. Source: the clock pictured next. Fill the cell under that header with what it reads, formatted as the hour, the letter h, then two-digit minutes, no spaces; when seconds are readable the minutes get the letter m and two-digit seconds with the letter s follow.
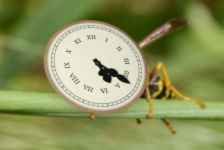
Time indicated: 5h22
